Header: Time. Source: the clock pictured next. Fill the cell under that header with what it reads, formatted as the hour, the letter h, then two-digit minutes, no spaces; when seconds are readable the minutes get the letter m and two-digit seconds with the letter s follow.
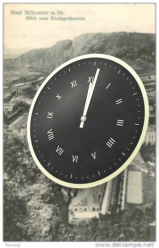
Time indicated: 12h01
